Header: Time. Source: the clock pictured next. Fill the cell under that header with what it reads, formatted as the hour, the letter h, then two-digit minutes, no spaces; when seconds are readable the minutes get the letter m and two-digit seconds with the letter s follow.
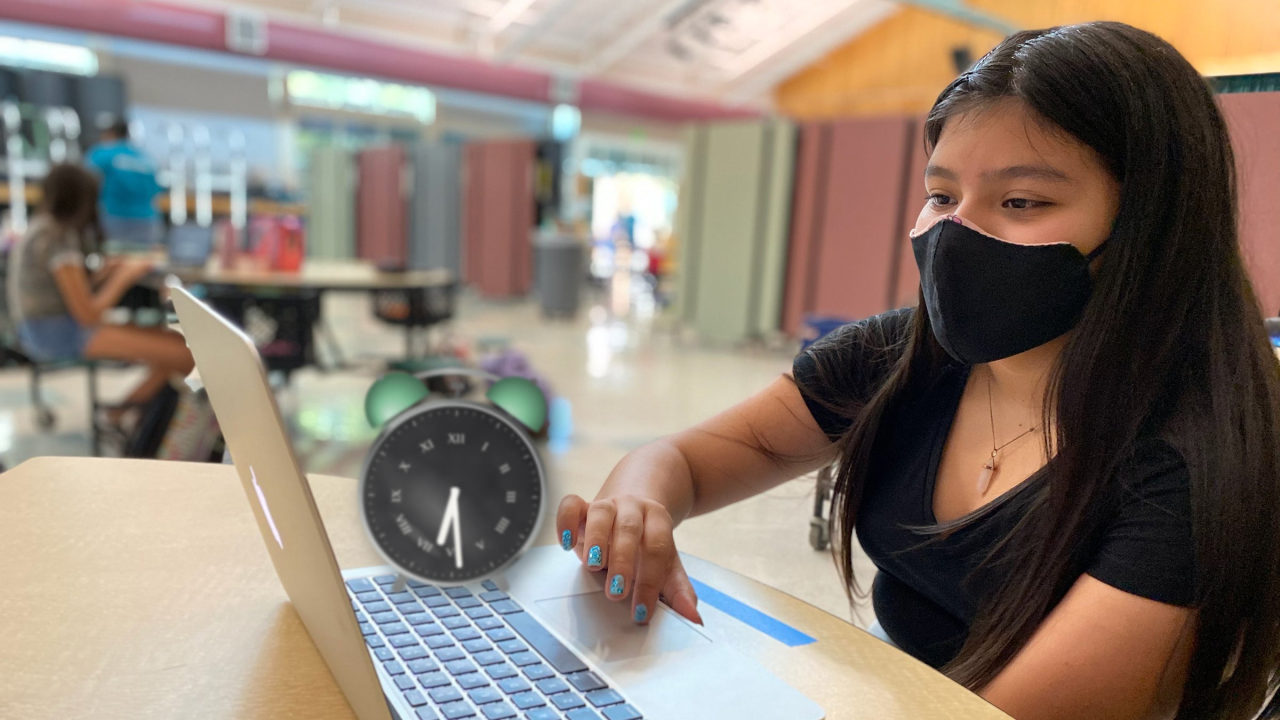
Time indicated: 6h29
